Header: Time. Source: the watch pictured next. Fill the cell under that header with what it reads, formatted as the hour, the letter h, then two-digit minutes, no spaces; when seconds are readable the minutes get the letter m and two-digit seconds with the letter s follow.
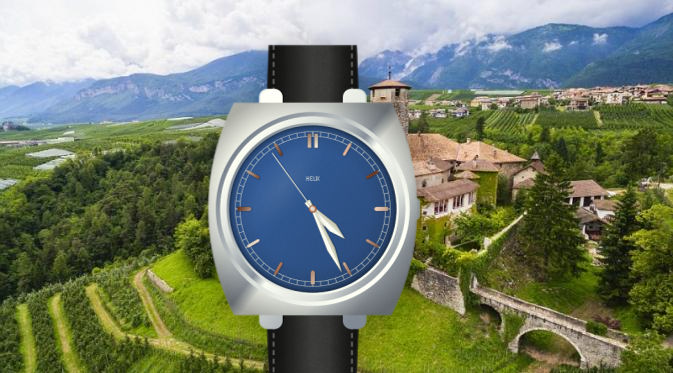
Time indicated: 4h25m54s
